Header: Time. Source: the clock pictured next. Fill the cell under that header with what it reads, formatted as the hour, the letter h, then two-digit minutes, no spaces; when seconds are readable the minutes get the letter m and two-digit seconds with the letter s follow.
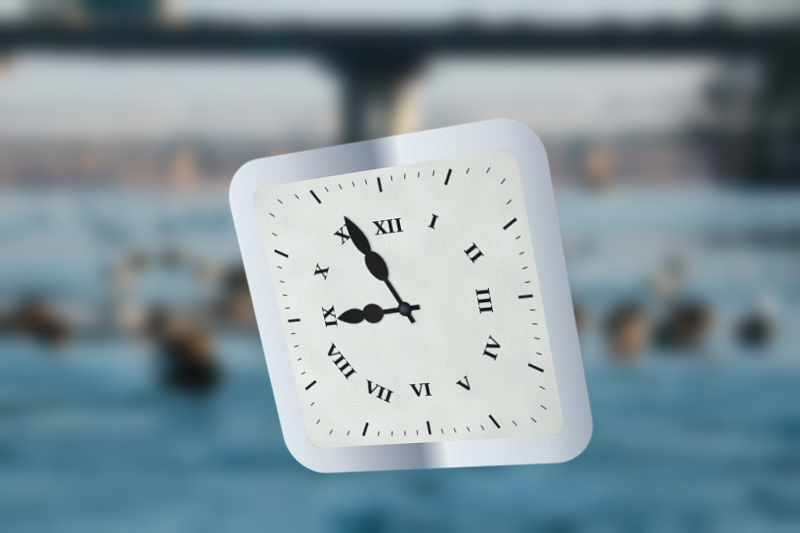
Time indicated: 8h56
